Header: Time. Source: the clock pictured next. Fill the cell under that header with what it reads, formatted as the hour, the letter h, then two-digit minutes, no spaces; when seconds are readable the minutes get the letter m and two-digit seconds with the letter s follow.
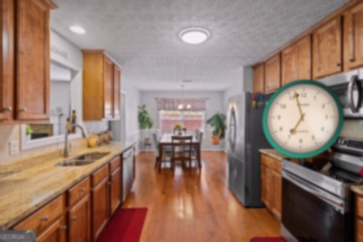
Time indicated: 6h57
